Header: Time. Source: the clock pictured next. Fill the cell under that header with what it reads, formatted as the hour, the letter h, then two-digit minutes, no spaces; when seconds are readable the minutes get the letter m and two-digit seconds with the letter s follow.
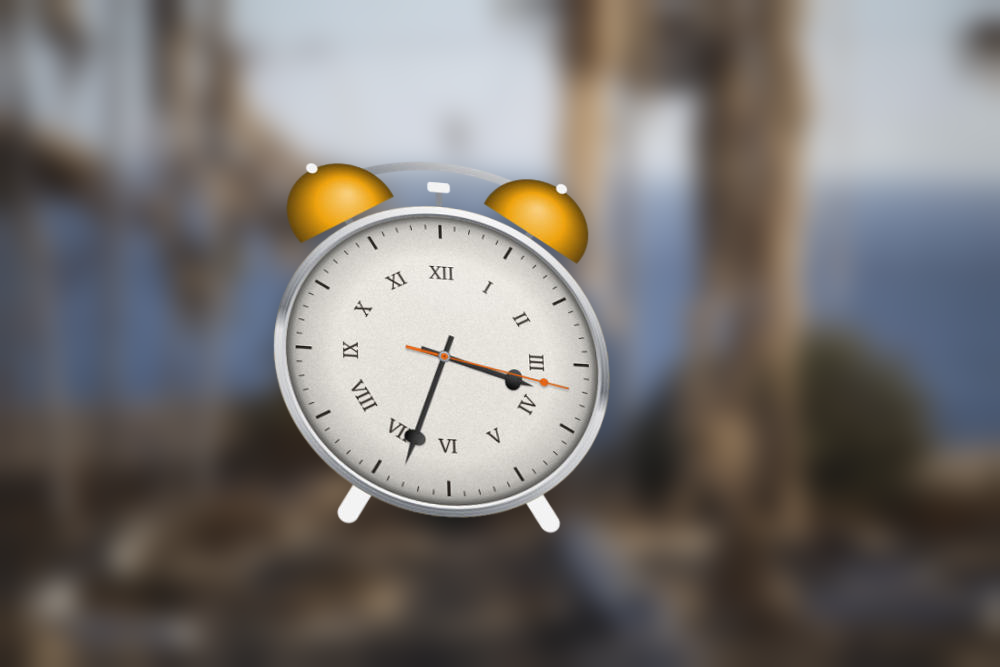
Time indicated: 3h33m17s
